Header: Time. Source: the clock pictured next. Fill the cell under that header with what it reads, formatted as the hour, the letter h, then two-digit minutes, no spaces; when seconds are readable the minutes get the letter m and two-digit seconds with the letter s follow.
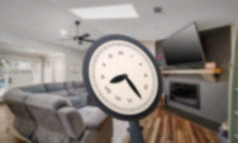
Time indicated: 8h25
